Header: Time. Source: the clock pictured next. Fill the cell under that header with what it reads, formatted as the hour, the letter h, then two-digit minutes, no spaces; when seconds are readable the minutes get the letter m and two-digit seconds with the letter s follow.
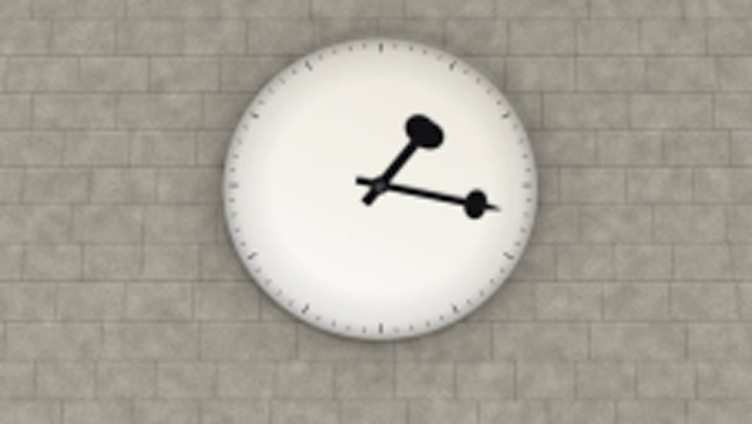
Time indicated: 1h17
